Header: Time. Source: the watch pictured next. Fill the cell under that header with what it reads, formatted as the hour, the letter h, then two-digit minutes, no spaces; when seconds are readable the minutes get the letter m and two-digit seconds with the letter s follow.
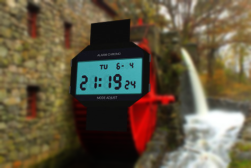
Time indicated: 21h19m24s
